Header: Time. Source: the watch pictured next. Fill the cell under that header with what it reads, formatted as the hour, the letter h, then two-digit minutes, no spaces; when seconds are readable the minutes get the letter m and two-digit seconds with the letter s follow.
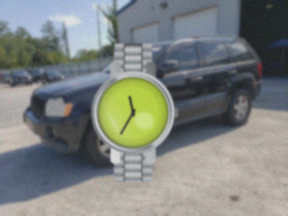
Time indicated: 11h35
